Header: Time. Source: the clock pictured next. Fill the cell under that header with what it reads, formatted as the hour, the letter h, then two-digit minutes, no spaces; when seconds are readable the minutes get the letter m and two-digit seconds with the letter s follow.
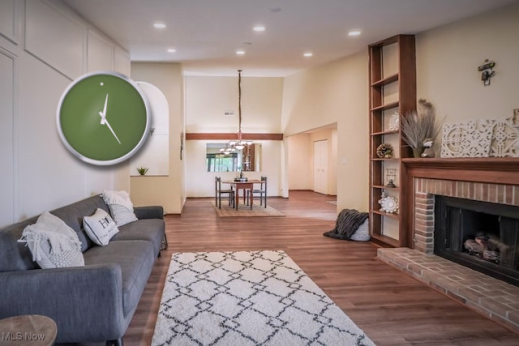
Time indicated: 12h25
